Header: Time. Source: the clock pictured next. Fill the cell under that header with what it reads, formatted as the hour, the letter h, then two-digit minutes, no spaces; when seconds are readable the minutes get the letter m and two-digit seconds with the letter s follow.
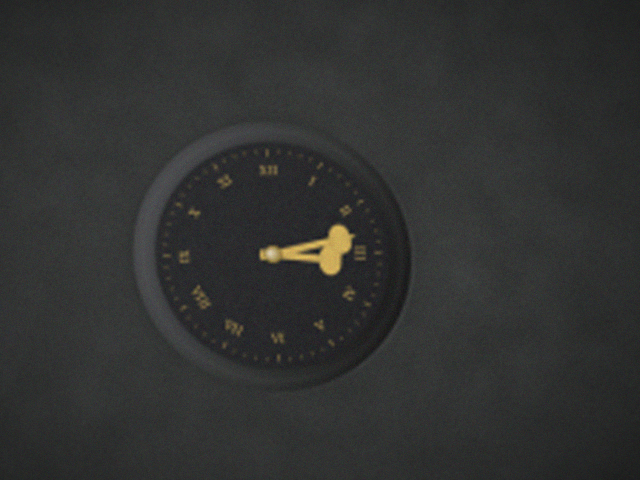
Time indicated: 3h13
